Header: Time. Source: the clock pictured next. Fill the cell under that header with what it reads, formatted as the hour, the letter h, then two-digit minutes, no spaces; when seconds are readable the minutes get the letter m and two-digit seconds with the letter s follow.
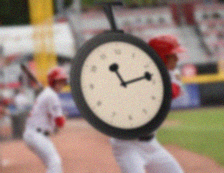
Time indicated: 11h13
